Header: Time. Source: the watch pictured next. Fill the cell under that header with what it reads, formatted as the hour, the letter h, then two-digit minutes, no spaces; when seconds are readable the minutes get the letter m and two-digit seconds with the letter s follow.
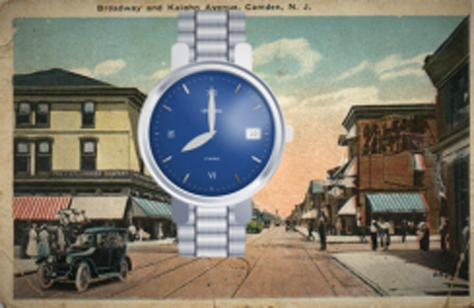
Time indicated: 8h00
